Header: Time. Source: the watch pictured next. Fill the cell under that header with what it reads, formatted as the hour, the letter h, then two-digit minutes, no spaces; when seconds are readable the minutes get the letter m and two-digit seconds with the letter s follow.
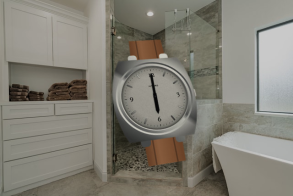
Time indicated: 6h00
